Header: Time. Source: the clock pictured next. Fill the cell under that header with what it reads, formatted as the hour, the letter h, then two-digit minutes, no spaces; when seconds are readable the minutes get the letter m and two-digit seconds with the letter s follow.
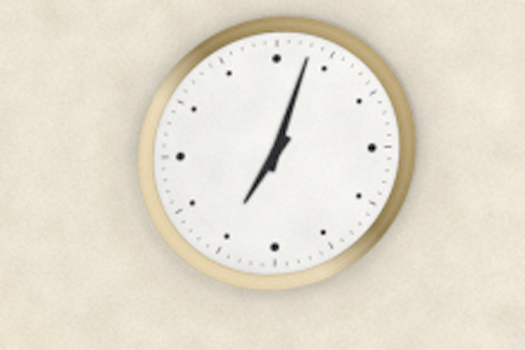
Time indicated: 7h03
